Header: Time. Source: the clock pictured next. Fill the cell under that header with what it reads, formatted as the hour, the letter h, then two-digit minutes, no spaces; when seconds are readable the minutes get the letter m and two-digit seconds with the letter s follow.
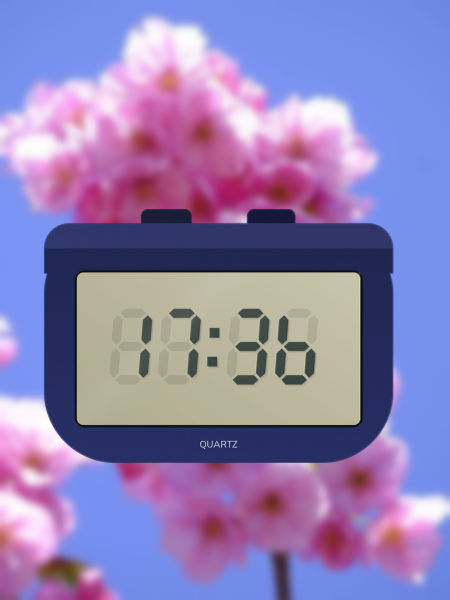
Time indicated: 17h36
